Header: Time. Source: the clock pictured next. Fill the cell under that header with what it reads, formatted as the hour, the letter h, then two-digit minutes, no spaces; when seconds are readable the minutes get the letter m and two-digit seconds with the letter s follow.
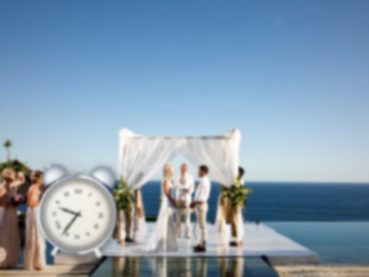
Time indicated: 9h36
